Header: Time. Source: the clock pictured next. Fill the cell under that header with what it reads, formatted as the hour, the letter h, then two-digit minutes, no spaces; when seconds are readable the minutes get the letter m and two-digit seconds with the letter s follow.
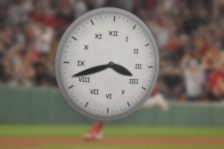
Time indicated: 3h42
